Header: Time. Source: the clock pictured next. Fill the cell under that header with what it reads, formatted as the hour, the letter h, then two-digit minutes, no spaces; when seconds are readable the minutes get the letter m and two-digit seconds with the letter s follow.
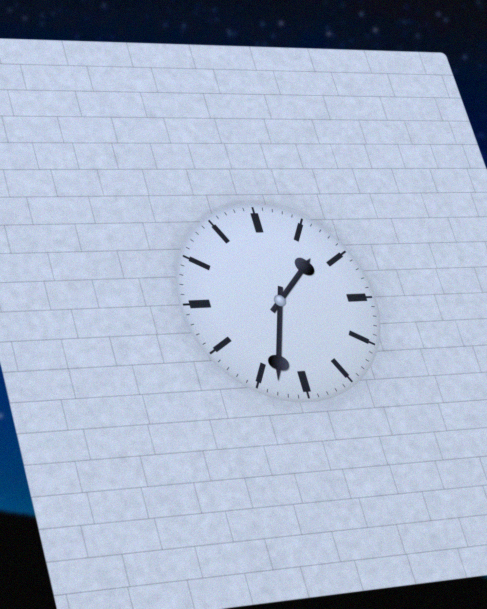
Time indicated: 1h33
